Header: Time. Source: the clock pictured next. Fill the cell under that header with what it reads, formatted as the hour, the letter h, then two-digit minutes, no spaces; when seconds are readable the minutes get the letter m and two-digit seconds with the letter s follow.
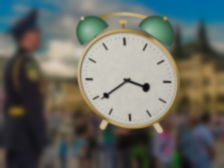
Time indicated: 3h39
